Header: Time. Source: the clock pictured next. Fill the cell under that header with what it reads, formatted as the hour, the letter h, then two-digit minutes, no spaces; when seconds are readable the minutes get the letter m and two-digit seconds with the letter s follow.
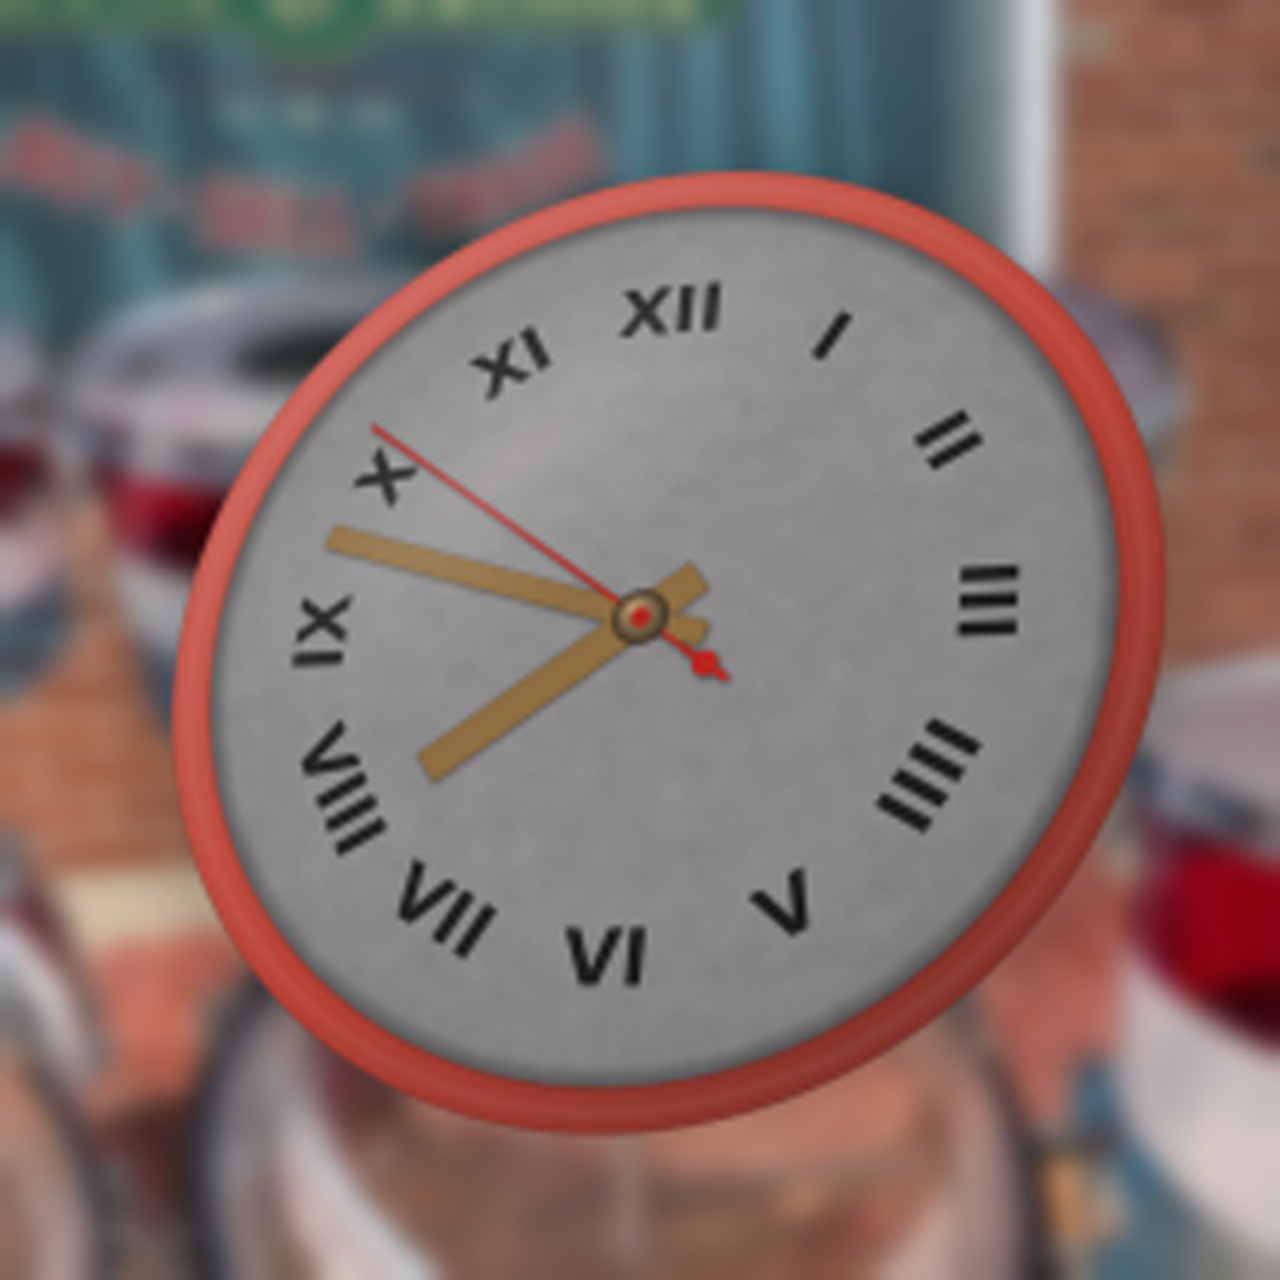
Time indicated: 7h47m51s
